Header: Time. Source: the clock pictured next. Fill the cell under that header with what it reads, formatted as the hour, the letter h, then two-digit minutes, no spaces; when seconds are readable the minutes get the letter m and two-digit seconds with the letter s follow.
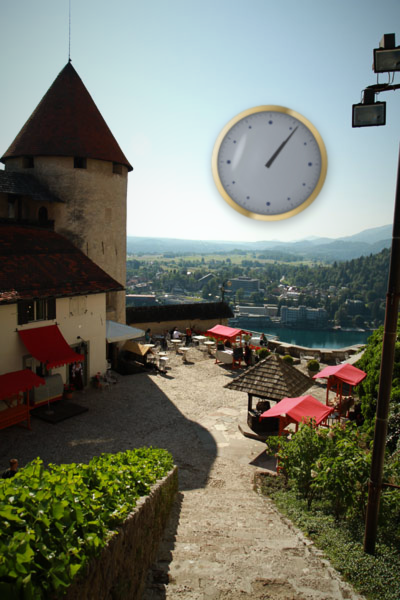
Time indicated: 1h06
